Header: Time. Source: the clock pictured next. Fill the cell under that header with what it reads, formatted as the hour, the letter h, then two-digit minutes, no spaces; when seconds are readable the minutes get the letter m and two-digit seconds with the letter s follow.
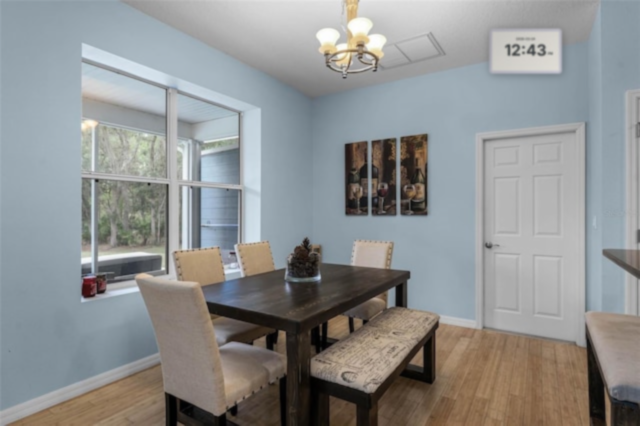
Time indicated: 12h43
